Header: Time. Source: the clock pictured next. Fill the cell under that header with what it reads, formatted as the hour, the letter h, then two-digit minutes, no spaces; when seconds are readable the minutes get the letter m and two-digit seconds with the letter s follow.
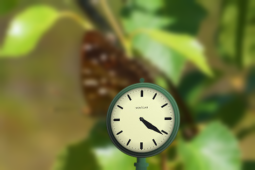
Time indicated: 4h21
